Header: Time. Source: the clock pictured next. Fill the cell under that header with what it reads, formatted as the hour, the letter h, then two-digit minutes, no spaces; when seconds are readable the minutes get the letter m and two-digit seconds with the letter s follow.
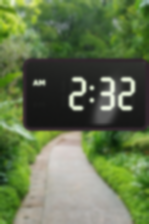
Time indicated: 2h32
